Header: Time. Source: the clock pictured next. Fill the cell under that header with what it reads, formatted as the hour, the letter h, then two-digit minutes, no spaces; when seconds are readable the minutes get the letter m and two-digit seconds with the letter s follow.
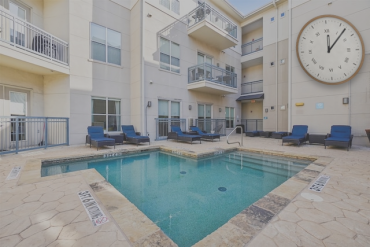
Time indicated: 12h07
